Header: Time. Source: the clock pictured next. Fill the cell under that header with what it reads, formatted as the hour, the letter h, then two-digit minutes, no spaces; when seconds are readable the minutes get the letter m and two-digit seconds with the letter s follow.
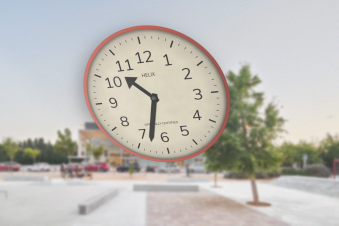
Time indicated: 10h33
